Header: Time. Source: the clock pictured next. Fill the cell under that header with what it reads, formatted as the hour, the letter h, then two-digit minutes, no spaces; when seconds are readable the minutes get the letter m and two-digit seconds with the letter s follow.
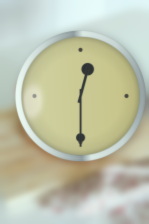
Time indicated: 12h30
